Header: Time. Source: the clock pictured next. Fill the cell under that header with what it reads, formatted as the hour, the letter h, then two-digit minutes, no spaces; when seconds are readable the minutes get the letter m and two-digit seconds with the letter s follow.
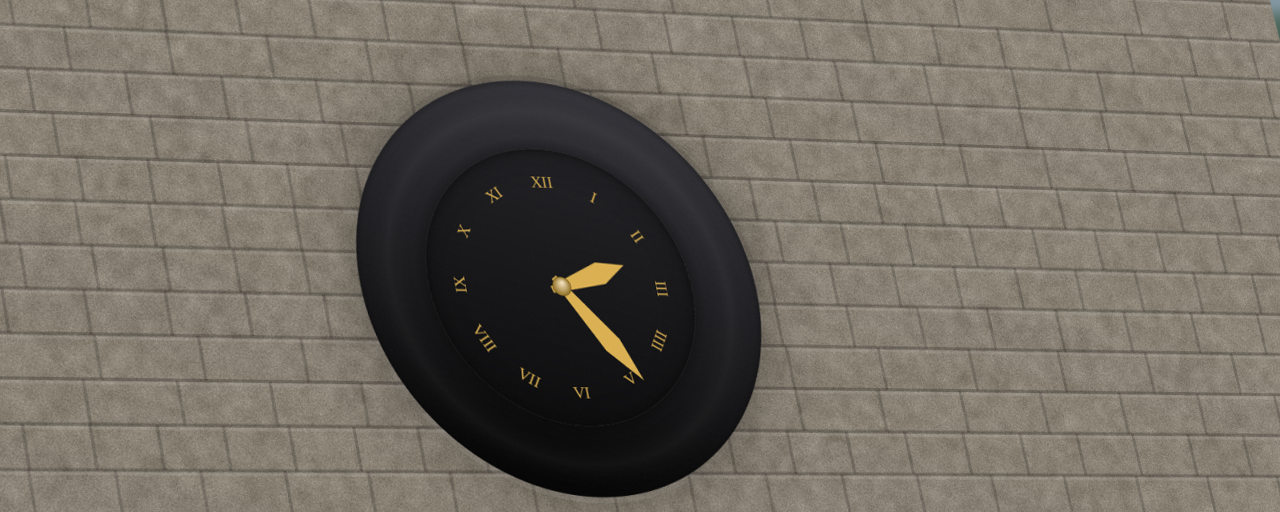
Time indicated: 2h24
